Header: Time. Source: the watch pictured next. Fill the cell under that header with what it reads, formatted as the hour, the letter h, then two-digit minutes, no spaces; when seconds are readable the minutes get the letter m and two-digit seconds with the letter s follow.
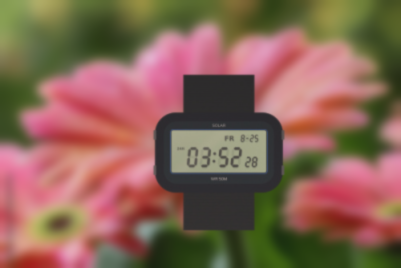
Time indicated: 3h52m28s
